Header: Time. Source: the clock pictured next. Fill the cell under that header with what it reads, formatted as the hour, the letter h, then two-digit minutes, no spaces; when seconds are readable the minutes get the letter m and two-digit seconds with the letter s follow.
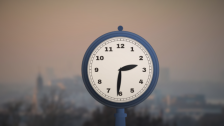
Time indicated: 2h31
